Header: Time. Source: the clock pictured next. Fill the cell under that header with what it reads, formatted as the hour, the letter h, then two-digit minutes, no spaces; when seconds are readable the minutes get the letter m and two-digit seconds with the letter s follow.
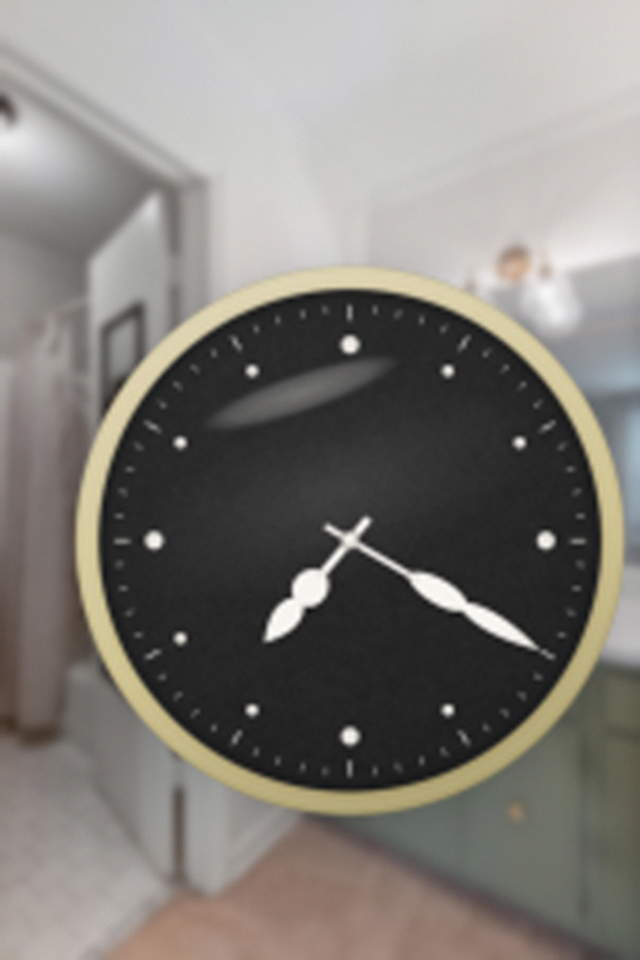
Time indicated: 7h20
